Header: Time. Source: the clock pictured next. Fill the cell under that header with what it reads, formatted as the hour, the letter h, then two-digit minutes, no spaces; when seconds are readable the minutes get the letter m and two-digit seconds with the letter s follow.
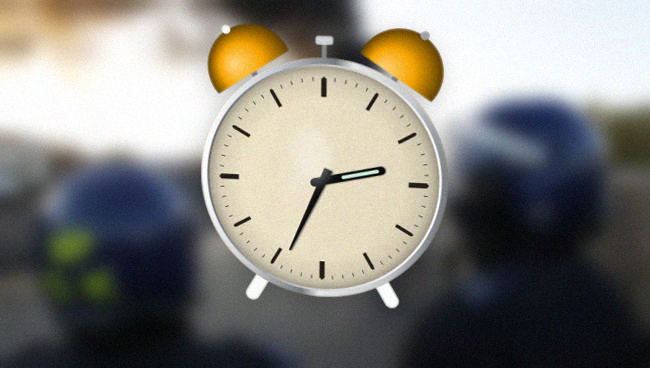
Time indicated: 2h34
